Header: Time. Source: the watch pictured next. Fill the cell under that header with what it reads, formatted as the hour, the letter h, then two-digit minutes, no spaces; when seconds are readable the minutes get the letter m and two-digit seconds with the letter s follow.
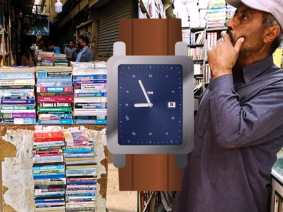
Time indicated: 8h56
